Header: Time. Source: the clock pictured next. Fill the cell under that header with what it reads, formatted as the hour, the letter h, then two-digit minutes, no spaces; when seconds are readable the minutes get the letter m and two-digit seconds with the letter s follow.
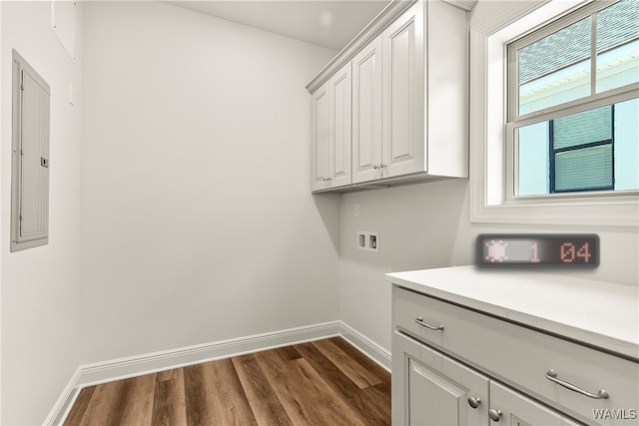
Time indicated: 1h04
